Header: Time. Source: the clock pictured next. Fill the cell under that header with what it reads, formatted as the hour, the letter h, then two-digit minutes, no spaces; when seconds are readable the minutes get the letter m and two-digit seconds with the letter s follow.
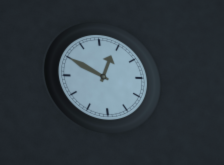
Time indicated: 12h50
